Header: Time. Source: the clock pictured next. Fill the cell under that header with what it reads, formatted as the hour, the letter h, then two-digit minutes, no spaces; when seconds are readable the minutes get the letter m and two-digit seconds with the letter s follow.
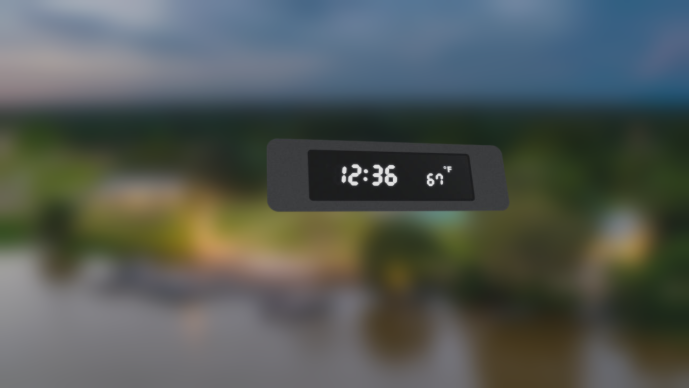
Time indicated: 12h36
